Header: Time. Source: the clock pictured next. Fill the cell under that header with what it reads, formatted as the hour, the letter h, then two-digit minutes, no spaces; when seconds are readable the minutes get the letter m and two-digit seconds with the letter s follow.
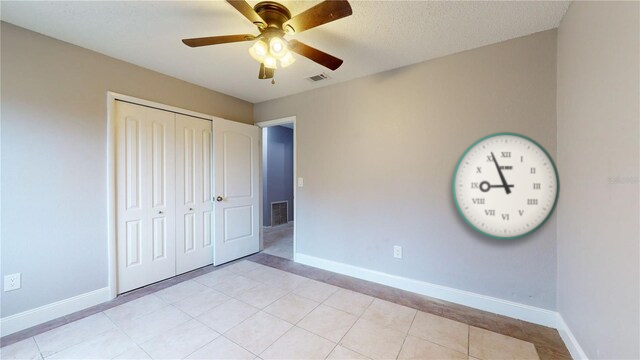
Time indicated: 8h56
